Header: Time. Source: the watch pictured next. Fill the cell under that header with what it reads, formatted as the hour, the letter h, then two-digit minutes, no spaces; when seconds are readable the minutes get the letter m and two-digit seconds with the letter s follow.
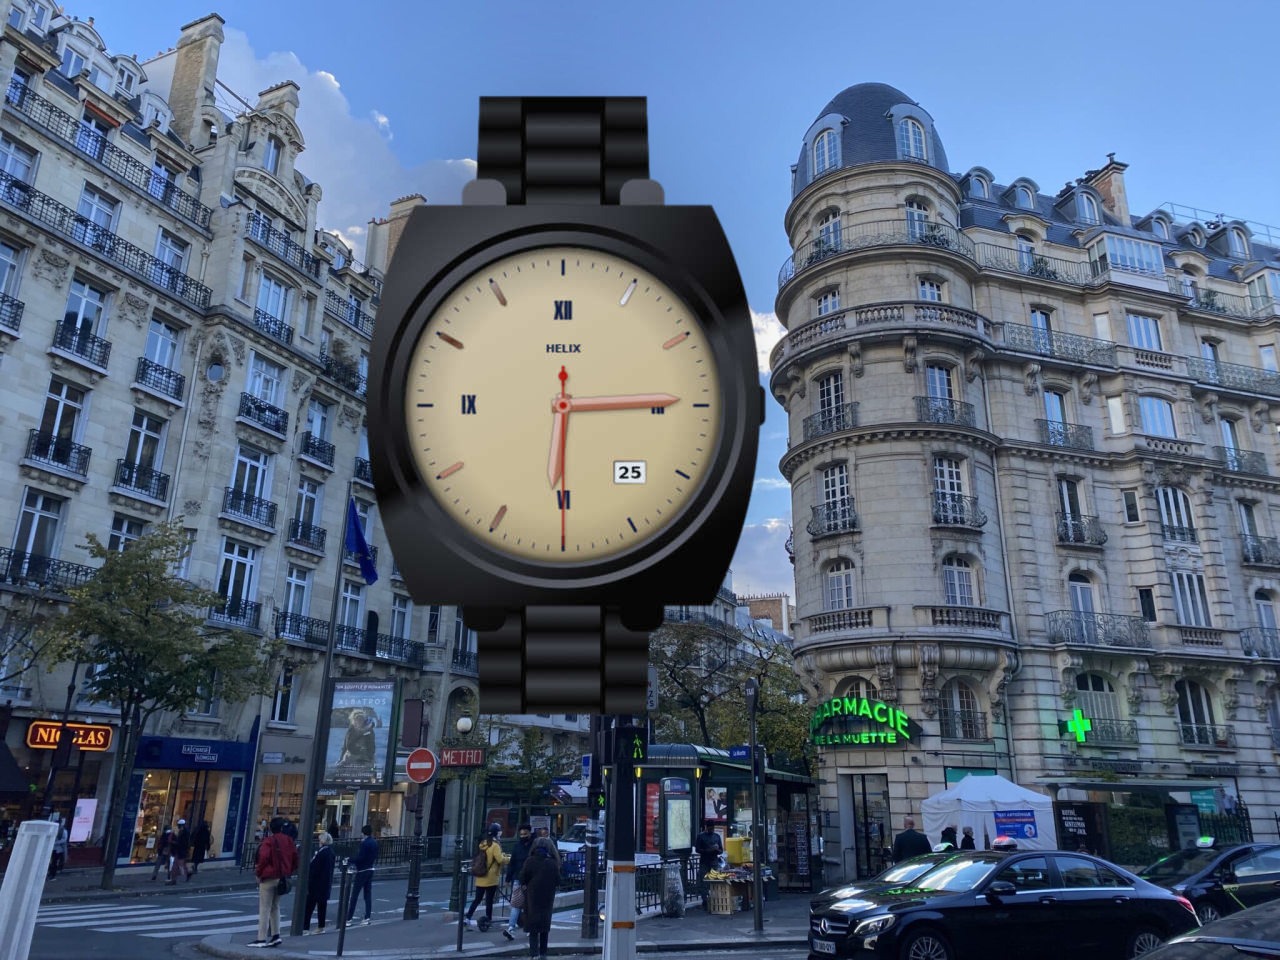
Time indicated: 6h14m30s
